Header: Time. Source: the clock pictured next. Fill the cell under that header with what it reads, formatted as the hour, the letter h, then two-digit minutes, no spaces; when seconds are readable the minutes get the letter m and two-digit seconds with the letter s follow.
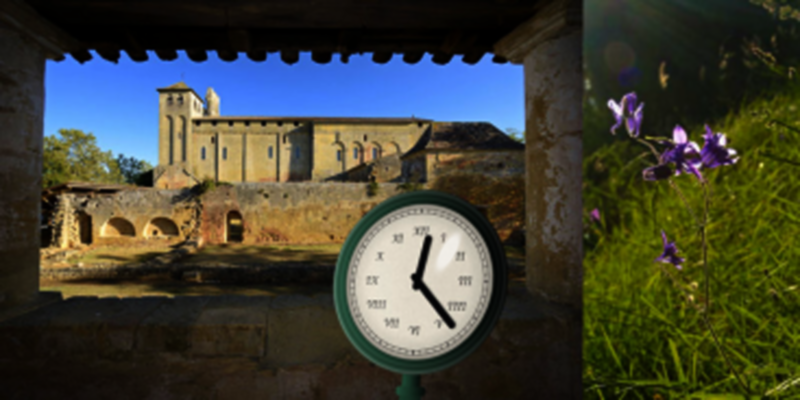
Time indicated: 12h23
